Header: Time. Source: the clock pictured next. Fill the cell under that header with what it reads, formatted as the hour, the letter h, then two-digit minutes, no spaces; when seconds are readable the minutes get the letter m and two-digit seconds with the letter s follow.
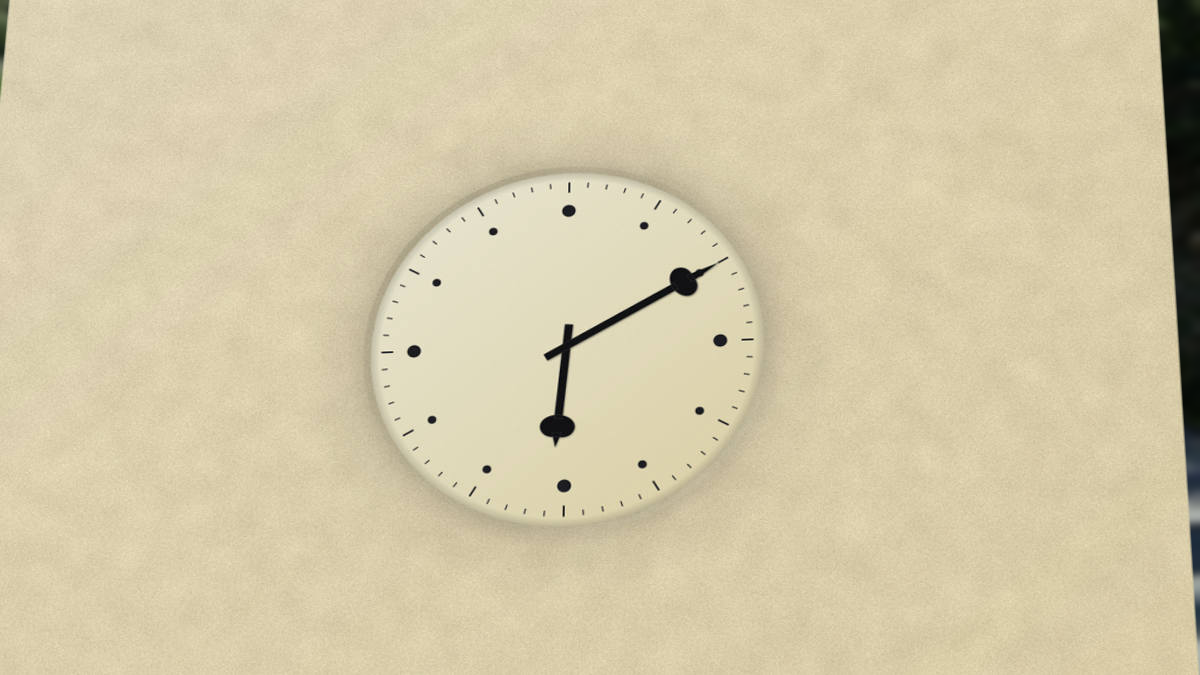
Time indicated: 6h10
